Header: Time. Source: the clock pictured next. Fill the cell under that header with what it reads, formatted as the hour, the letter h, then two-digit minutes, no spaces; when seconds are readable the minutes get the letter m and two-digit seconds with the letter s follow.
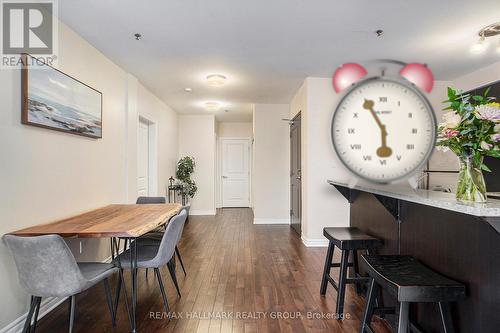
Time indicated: 5h55
